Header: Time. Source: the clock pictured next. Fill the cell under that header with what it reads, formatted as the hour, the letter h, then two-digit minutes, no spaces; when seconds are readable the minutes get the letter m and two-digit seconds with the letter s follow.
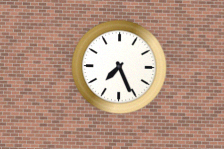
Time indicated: 7h26
